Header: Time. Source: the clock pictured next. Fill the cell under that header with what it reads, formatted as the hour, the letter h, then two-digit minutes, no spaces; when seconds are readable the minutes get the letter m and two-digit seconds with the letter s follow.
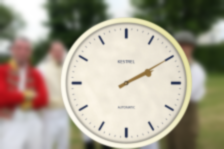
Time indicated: 2h10
